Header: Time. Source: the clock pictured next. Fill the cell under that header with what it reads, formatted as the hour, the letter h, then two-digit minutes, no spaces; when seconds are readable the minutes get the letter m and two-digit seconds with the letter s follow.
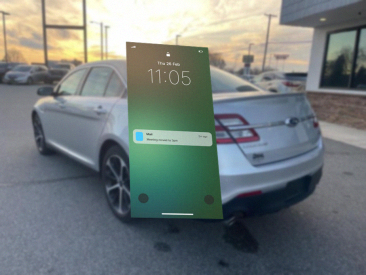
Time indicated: 11h05
